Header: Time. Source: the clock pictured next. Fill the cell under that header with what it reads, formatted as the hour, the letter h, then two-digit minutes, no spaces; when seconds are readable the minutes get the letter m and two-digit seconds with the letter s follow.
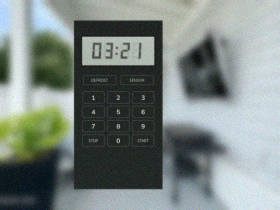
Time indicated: 3h21
